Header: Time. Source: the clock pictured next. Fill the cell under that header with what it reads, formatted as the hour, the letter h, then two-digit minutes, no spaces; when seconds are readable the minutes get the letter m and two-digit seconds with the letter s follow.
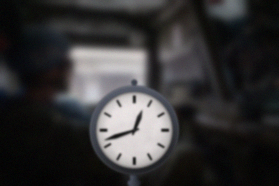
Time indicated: 12h42
